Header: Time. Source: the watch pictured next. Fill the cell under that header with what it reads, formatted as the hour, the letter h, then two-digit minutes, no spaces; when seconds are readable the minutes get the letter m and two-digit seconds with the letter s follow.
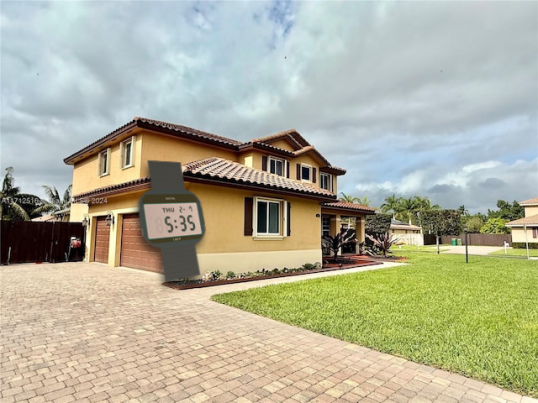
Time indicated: 5h35
